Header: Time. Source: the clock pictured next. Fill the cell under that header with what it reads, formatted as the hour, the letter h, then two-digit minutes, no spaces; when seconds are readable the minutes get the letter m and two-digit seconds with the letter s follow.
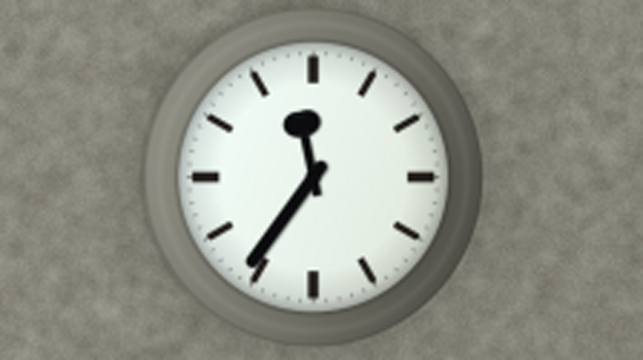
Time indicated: 11h36
